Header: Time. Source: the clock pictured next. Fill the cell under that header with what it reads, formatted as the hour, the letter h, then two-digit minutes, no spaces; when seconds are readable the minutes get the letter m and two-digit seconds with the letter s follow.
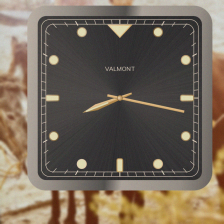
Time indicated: 8h17
